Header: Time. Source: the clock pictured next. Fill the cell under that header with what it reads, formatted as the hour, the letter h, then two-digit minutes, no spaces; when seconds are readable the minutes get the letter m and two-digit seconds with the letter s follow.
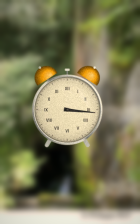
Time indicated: 3h16
